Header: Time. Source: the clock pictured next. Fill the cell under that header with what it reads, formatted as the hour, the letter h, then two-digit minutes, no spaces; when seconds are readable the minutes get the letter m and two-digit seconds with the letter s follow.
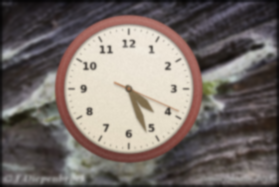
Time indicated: 4h26m19s
